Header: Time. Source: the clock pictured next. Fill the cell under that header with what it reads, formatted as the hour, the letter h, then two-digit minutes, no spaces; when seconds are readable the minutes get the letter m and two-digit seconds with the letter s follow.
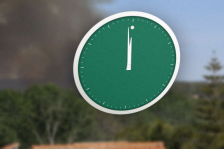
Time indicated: 11h59
